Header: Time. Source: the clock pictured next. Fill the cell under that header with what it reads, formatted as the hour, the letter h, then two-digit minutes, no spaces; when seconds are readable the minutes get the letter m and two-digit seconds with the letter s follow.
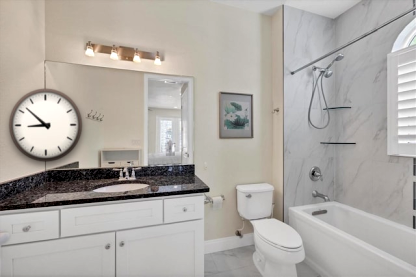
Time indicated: 8h52
